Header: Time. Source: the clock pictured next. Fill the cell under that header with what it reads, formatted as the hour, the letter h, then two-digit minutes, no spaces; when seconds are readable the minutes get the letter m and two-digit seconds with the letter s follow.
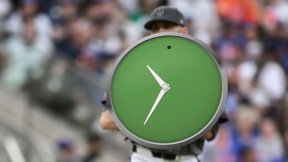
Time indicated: 10h34
